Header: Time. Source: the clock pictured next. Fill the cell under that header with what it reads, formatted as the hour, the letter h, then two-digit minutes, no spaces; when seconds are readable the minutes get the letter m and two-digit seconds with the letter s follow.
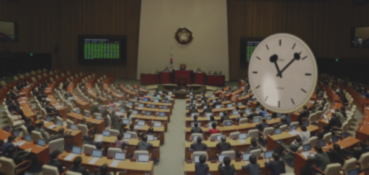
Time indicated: 11h08
